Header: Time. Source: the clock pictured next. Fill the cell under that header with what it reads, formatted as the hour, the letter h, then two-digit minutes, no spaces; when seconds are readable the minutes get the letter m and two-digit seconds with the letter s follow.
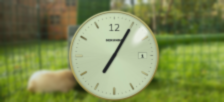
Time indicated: 7h05
